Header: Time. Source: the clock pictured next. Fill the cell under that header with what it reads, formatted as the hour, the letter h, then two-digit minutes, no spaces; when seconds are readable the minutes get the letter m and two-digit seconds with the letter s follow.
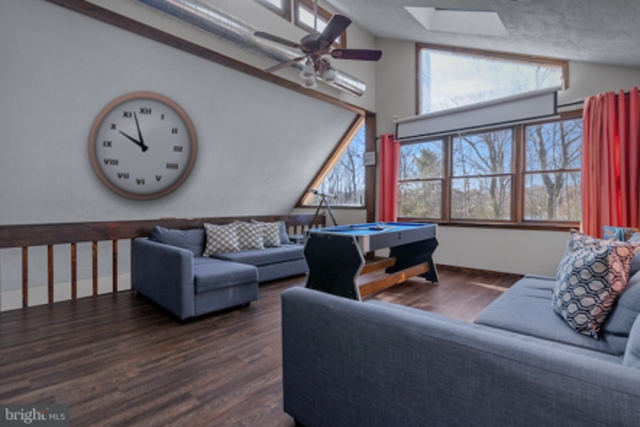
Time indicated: 9h57
